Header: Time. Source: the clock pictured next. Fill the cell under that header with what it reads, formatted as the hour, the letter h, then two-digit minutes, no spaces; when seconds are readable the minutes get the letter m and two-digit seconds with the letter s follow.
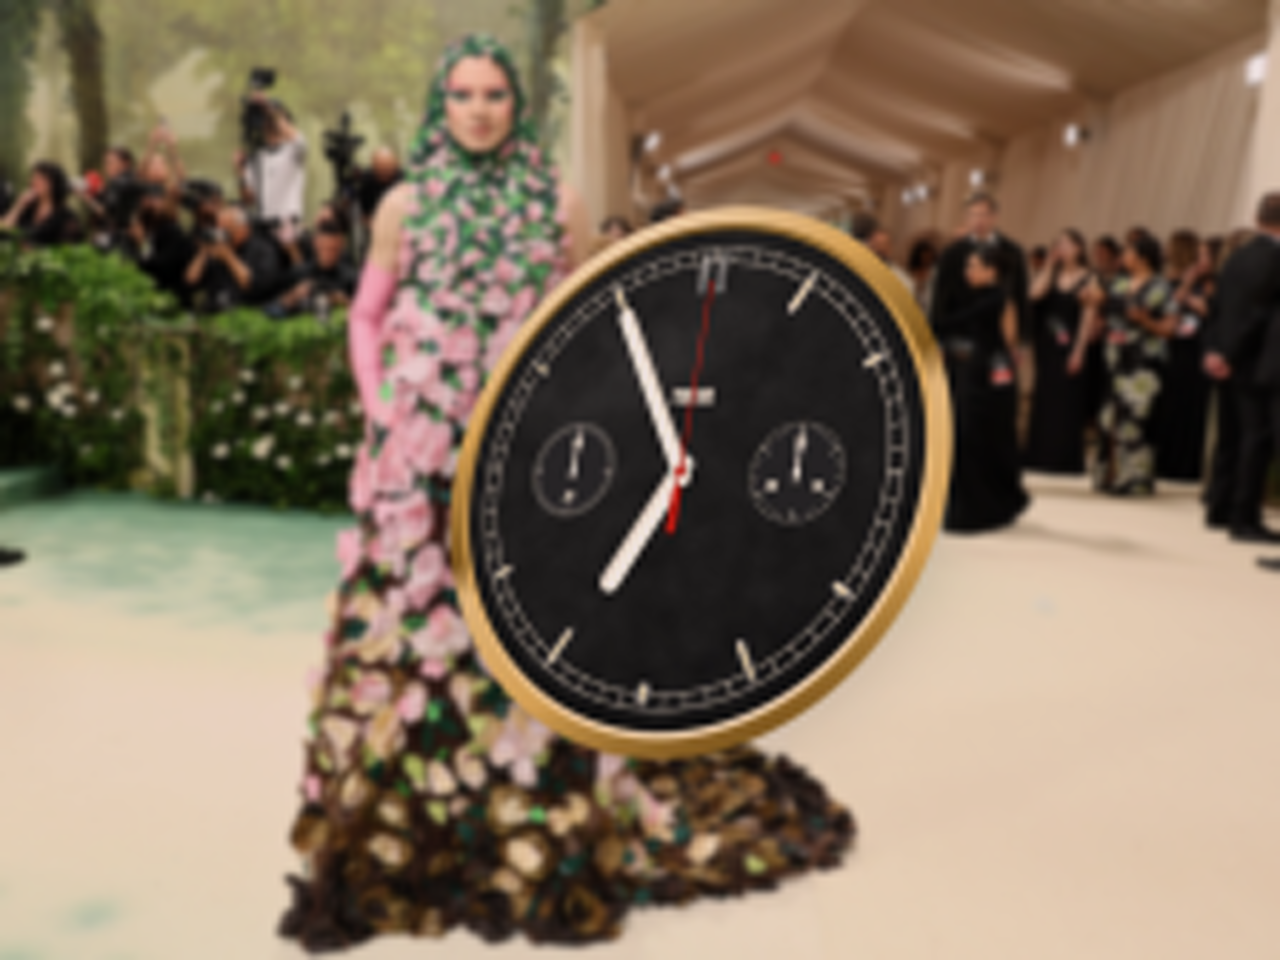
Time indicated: 6h55
